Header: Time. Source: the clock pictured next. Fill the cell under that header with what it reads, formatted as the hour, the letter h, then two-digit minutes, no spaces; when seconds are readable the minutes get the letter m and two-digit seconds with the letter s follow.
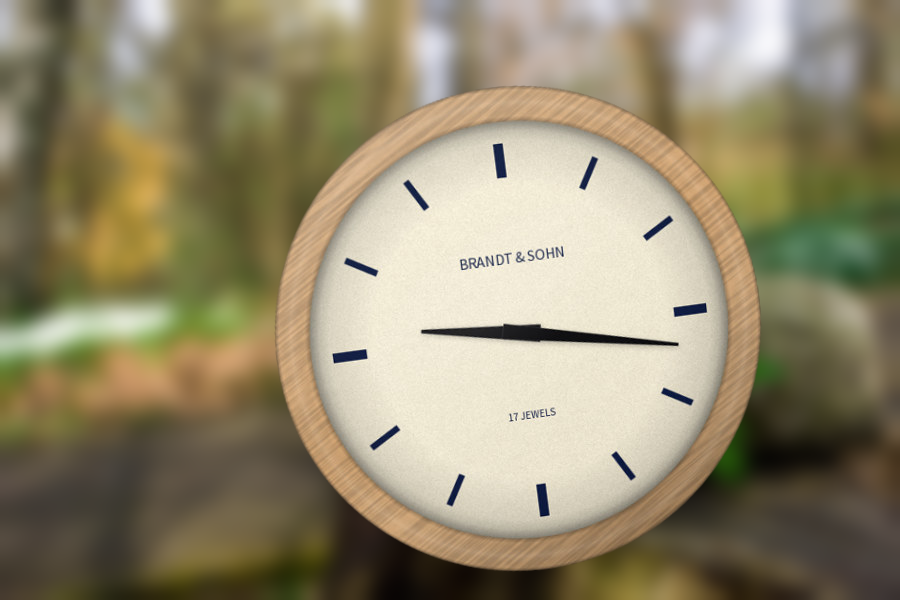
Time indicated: 9h17
